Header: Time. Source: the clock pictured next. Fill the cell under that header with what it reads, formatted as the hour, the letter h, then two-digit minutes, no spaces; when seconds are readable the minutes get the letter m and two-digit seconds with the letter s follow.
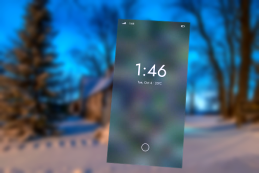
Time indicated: 1h46
